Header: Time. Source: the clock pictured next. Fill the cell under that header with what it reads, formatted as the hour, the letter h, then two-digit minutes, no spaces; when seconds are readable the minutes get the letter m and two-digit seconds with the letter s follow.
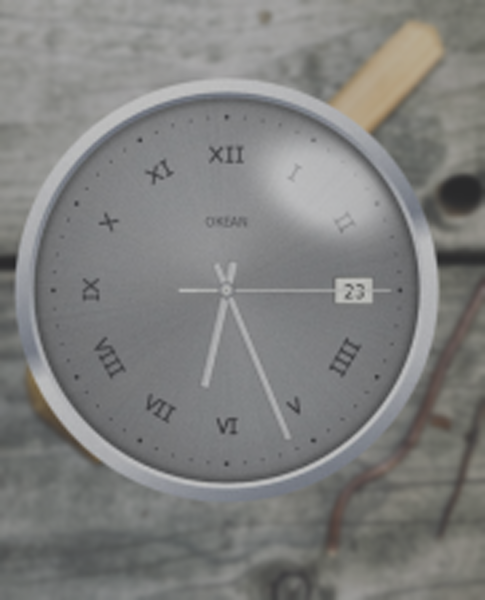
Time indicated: 6h26m15s
